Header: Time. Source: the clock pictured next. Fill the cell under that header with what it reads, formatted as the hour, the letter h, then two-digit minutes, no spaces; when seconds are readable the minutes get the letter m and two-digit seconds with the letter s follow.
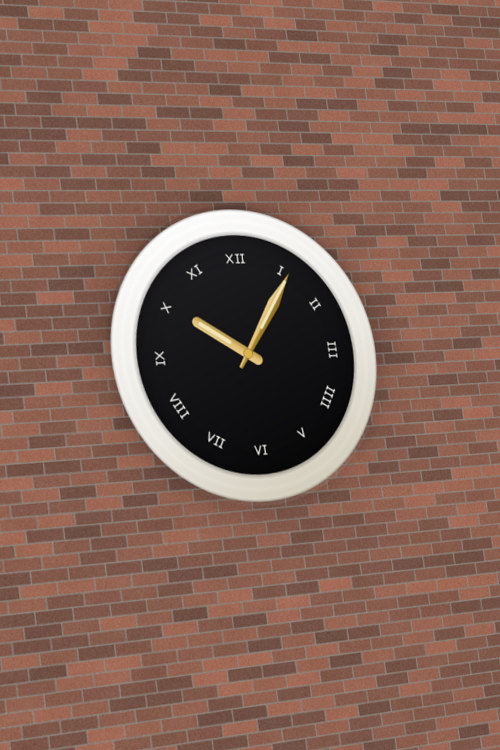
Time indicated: 10h06
